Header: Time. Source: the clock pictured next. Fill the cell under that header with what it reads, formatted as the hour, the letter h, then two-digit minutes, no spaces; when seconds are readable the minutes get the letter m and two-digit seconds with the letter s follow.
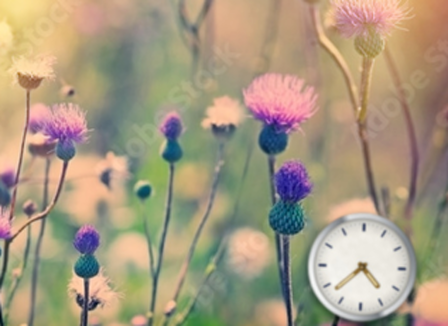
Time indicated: 4h38
